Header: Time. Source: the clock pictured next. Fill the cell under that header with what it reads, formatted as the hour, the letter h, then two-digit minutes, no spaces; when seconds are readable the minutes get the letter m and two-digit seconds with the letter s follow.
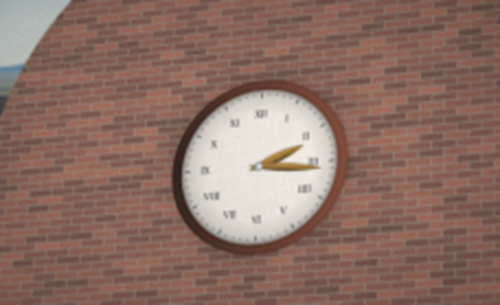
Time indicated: 2h16
